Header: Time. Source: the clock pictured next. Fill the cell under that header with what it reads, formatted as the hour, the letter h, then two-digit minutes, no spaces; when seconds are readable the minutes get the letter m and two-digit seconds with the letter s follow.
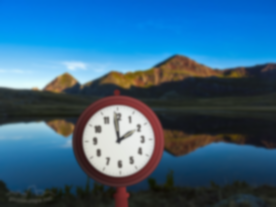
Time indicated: 1h59
